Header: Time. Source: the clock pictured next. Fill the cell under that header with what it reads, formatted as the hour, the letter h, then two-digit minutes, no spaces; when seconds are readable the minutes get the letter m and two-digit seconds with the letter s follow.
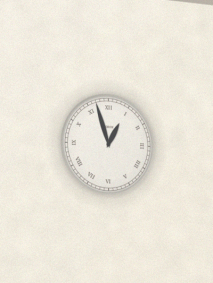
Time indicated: 12h57
